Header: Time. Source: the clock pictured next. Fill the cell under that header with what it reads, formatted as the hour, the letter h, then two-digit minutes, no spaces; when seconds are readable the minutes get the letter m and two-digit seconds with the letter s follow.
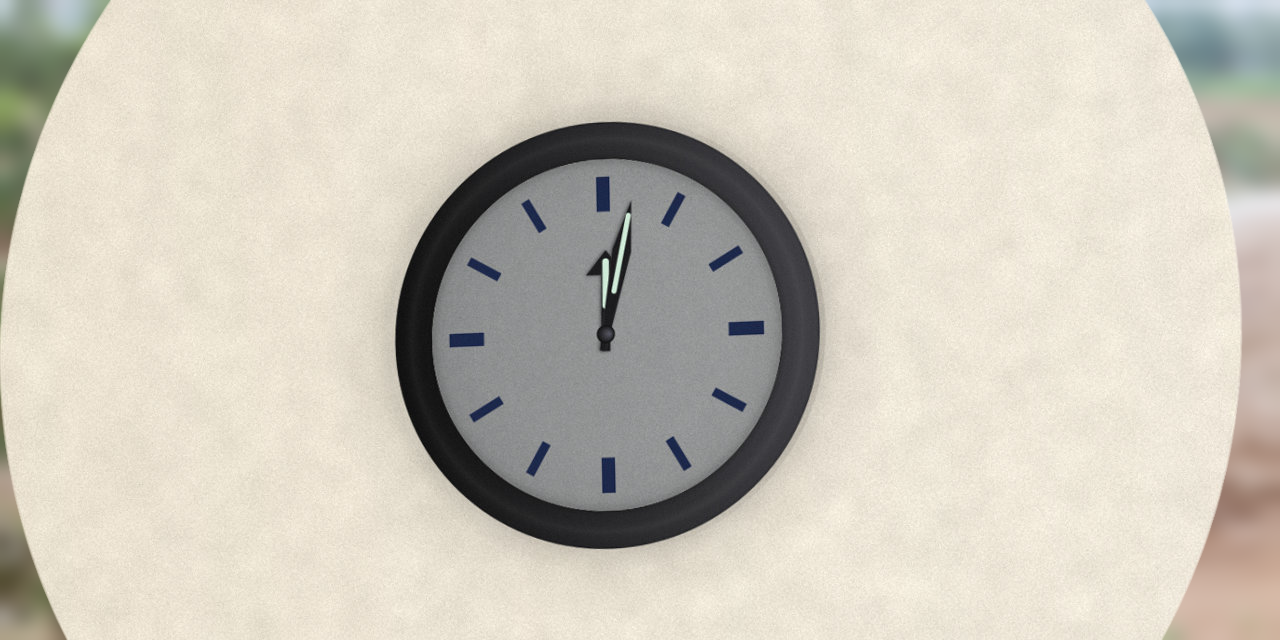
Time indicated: 12h02
